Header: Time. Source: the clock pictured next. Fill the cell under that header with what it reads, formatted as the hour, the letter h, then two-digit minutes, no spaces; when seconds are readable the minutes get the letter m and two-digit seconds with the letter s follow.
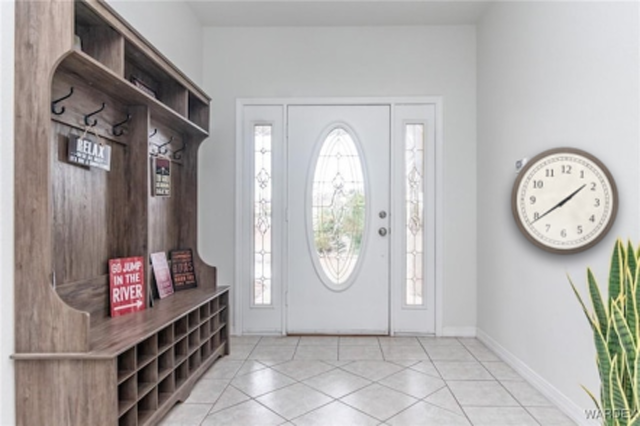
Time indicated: 1h39
